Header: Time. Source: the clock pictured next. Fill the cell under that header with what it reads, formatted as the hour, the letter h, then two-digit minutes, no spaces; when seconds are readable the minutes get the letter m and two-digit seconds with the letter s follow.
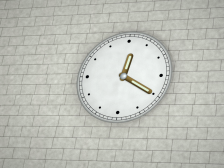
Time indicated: 12h20
